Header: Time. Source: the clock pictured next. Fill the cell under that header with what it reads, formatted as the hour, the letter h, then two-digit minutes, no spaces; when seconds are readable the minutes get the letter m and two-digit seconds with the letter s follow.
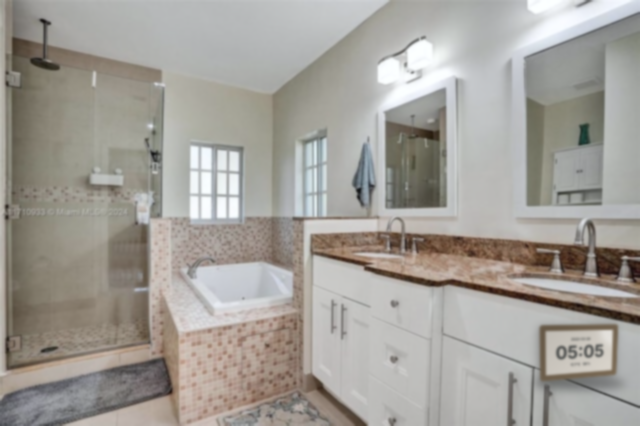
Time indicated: 5h05
